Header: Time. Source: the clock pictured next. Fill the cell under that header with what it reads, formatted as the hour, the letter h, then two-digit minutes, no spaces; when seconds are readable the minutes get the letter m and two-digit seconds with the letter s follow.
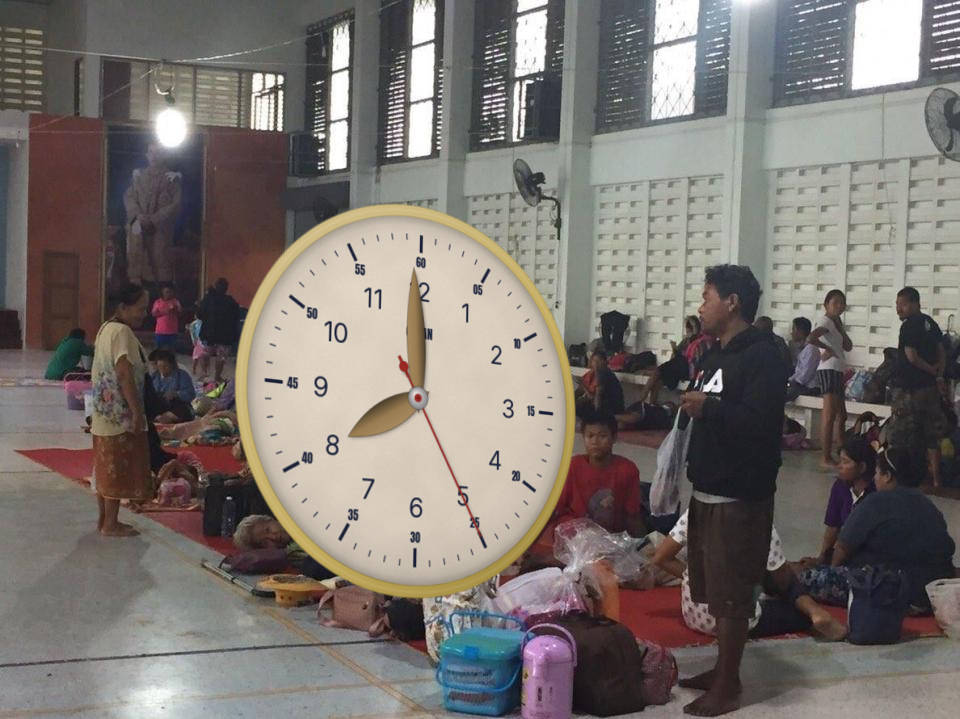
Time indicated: 7h59m25s
